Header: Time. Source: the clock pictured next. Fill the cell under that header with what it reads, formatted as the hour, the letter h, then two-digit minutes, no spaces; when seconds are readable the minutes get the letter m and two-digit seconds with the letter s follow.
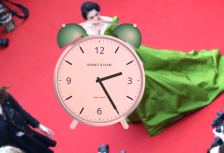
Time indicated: 2h25
